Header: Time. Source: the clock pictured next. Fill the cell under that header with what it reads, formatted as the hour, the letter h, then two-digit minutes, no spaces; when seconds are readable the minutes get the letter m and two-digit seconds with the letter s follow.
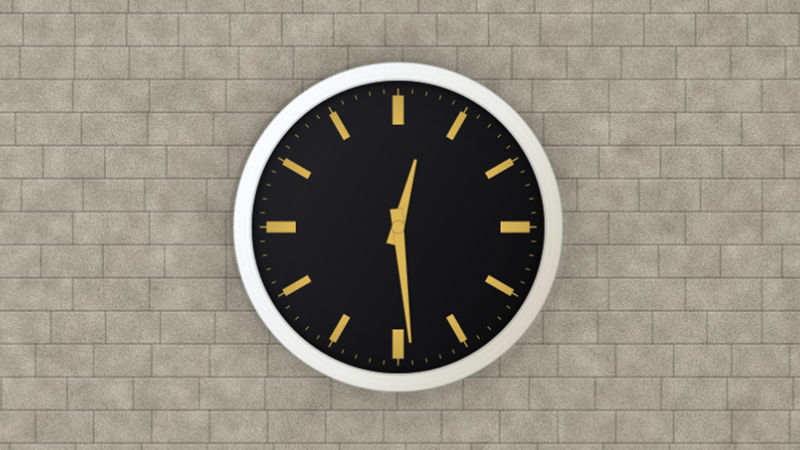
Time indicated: 12h29
